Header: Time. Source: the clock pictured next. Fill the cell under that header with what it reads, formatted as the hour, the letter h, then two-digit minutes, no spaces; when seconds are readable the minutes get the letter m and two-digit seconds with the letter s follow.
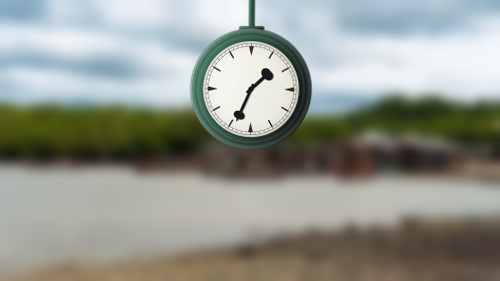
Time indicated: 1h34
